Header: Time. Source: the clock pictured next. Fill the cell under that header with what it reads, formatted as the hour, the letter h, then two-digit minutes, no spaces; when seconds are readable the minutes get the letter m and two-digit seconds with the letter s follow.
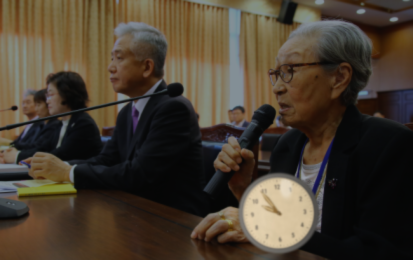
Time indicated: 9h54
